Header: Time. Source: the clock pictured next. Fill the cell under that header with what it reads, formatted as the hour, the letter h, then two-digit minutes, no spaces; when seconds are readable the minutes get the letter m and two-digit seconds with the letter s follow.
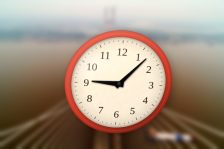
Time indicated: 9h07
